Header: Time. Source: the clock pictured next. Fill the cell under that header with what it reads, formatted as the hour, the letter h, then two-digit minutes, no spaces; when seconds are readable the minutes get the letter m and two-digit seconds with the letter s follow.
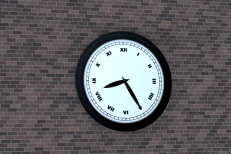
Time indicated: 8h25
